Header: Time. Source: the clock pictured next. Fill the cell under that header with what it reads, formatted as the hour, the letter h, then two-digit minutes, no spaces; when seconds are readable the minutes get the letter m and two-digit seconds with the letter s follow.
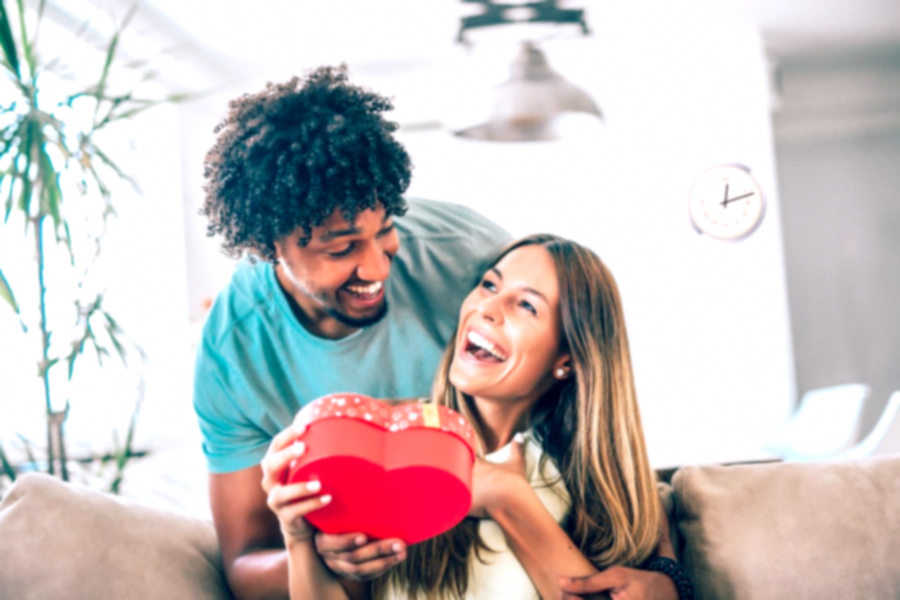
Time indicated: 12h12
